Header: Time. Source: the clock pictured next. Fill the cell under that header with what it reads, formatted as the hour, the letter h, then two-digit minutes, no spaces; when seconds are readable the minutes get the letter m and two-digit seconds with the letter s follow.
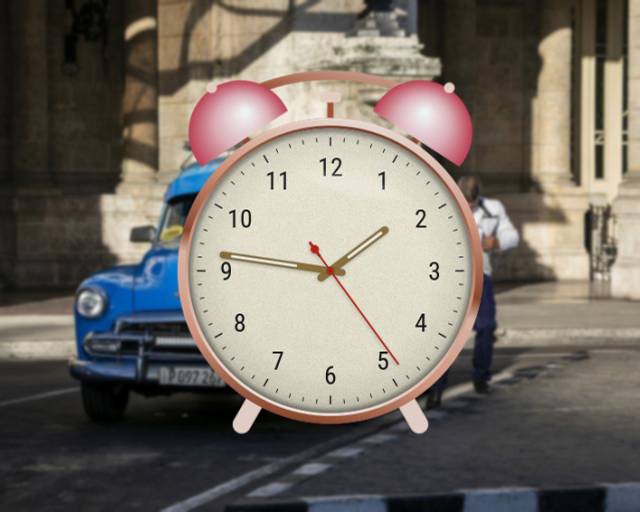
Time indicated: 1h46m24s
